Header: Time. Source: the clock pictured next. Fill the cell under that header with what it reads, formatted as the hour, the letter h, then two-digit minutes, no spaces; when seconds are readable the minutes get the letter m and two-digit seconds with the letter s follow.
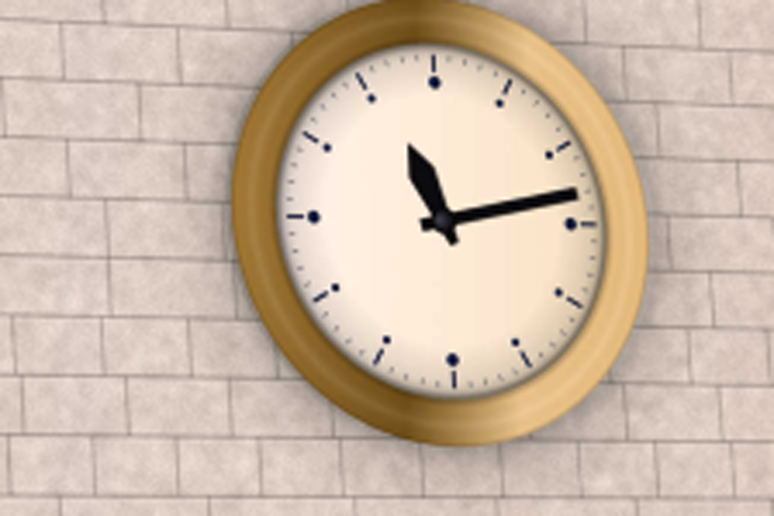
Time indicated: 11h13
